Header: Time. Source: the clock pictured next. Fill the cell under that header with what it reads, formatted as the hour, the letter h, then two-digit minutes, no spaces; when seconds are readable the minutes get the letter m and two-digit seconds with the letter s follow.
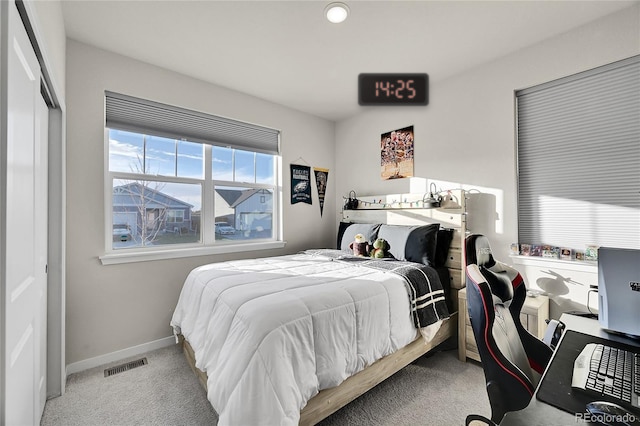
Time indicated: 14h25
